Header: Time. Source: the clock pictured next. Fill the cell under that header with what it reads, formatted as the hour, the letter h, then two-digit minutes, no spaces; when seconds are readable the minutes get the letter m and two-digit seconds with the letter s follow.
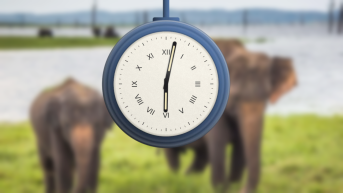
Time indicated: 6h02
